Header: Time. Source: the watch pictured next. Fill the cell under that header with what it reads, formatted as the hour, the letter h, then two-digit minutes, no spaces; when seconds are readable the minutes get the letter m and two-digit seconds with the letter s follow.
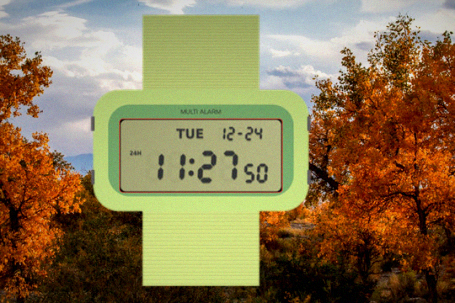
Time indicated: 11h27m50s
